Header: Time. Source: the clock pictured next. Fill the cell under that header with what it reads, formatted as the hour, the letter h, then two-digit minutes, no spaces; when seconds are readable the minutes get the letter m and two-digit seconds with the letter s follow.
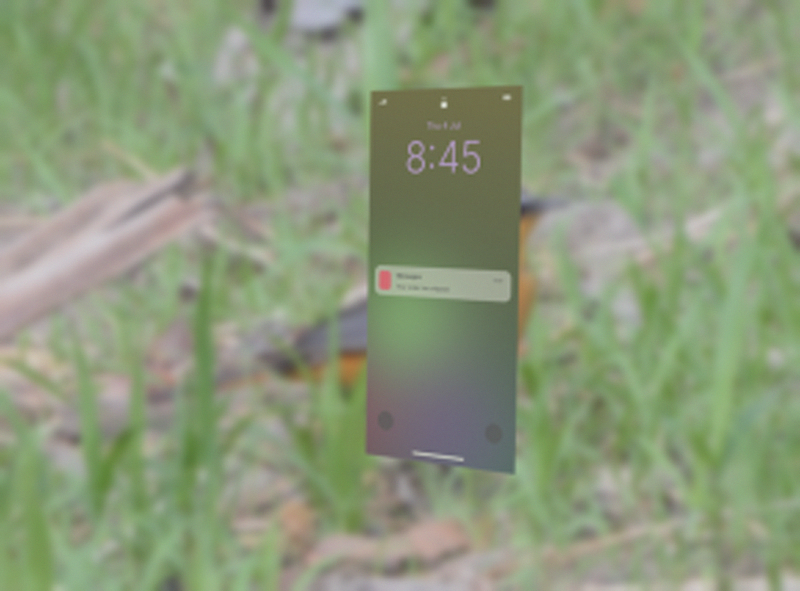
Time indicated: 8h45
